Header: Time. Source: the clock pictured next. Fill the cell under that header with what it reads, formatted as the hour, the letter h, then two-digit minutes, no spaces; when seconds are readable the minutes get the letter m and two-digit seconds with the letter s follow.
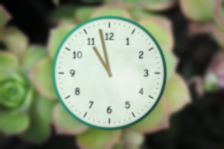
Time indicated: 10h58
